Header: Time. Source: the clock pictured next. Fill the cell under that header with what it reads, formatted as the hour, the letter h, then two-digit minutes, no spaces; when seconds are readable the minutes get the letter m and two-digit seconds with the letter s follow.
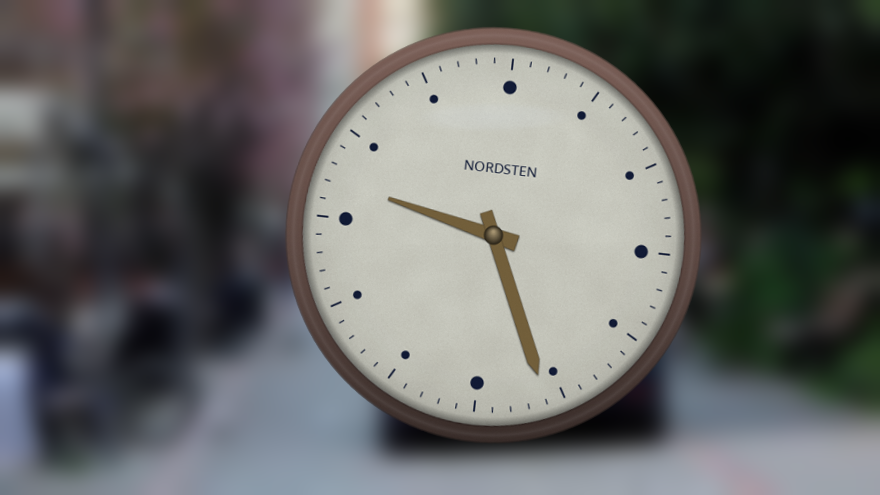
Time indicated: 9h26
